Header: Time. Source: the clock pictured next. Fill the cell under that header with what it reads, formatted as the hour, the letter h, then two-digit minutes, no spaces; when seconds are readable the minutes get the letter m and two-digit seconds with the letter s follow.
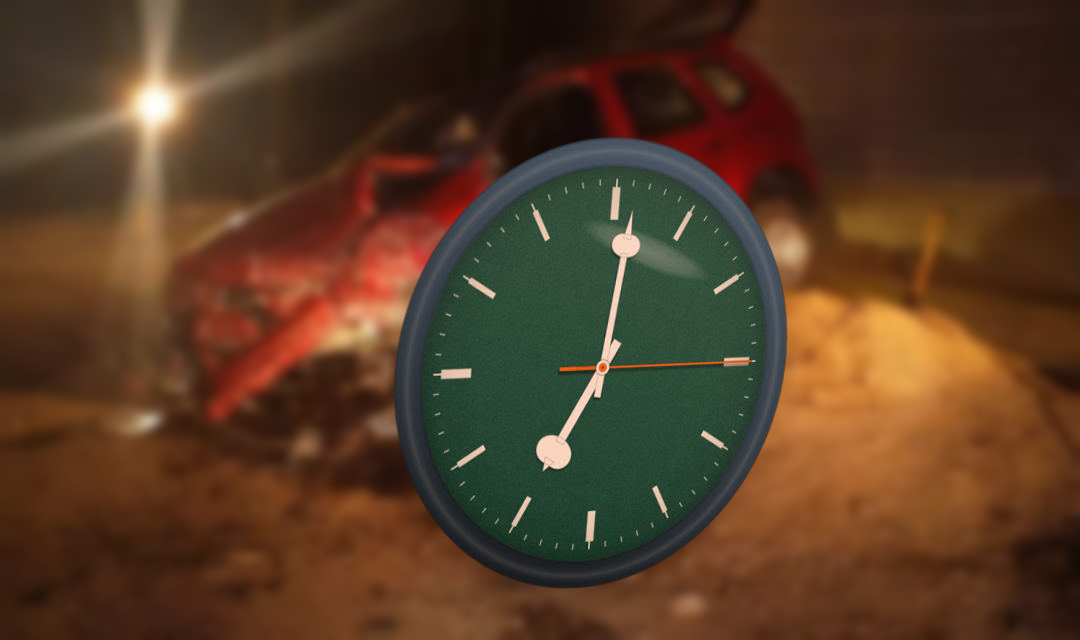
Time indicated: 7h01m15s
